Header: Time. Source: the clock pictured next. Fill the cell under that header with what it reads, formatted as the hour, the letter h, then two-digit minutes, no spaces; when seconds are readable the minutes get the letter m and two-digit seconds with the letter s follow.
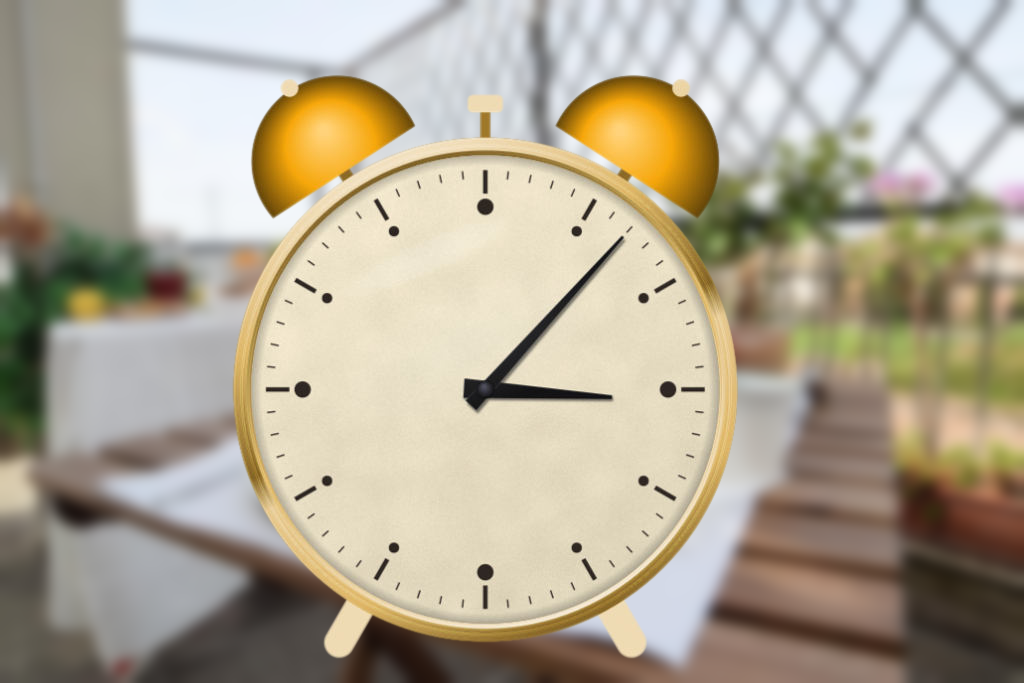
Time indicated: 3h07
